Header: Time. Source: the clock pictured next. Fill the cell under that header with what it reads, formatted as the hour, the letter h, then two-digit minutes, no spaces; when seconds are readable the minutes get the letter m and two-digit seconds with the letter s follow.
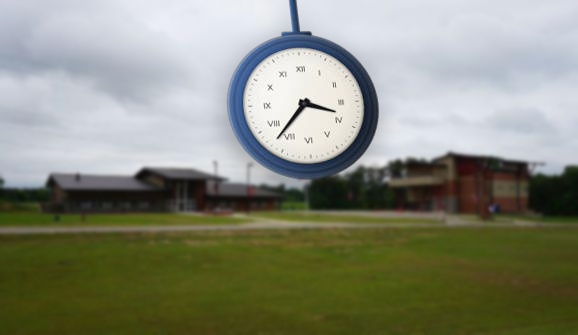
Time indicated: 3h37
